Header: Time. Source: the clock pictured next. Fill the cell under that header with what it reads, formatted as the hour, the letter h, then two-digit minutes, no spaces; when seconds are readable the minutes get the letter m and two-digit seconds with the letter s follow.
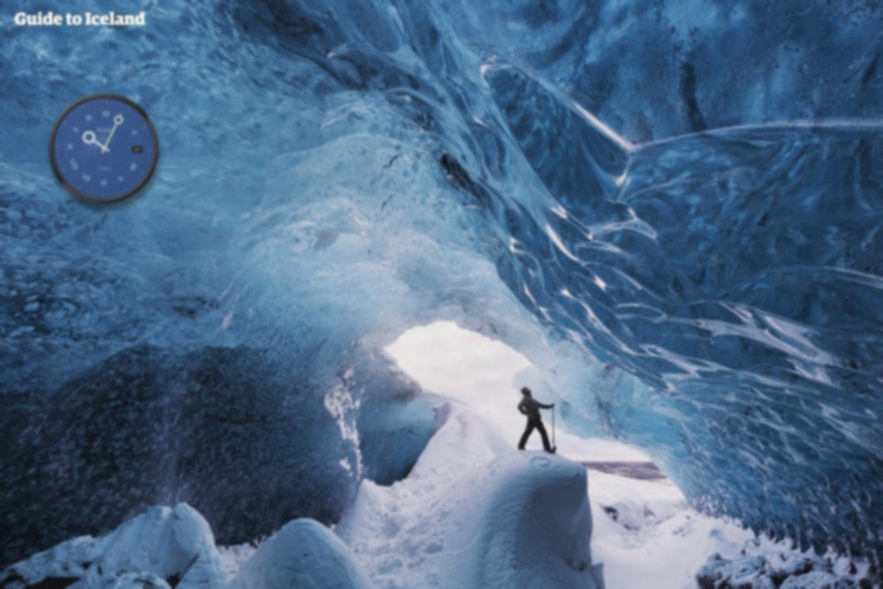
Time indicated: 10h04
